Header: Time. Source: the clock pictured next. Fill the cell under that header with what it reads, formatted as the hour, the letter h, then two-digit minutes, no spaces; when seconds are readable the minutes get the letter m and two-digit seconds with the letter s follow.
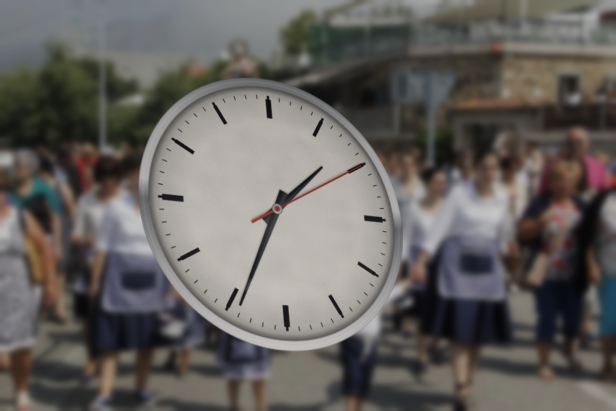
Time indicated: 1h34m10s
